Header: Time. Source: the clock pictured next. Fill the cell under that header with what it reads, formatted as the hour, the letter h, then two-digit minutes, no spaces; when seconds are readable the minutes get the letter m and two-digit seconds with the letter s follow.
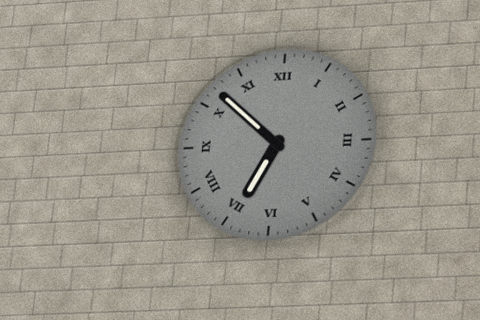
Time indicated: 6h52
